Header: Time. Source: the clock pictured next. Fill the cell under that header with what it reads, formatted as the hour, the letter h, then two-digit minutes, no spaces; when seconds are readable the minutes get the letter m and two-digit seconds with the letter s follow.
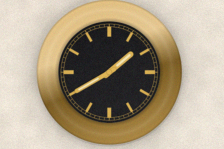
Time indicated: 1h40
